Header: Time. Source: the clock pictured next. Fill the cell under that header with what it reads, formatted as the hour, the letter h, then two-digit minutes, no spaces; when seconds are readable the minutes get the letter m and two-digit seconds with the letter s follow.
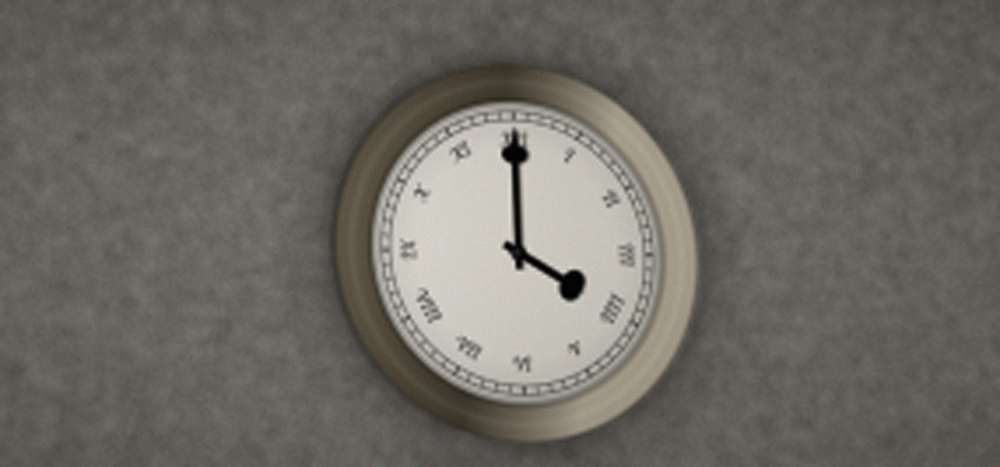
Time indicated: 4h00
